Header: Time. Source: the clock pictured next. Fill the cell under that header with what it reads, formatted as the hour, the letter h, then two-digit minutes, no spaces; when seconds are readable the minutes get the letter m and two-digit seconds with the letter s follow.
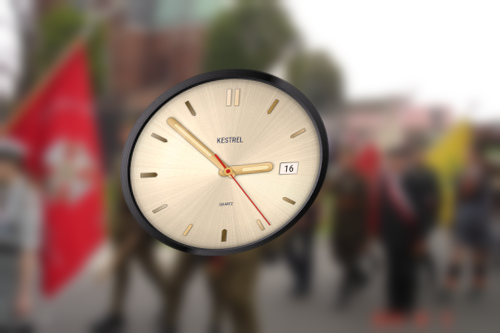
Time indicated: 2h52m24s
